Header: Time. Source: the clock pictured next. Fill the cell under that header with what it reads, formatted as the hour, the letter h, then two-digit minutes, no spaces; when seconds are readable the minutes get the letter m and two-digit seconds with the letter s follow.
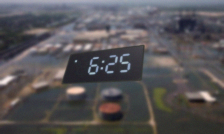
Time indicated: 6h25
